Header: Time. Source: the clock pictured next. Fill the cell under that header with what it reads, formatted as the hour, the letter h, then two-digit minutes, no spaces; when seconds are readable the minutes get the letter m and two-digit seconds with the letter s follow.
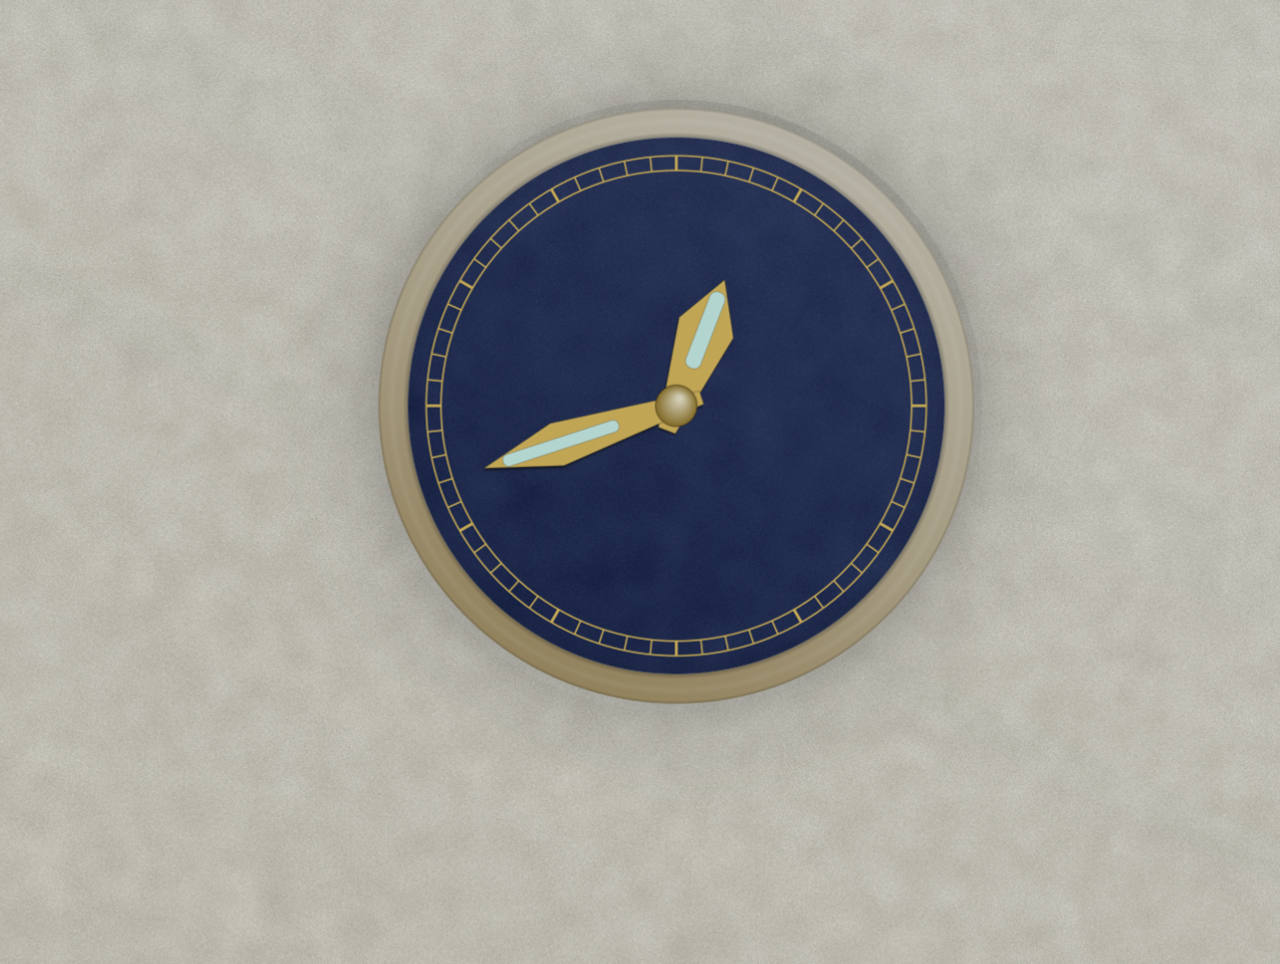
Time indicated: 12h42
